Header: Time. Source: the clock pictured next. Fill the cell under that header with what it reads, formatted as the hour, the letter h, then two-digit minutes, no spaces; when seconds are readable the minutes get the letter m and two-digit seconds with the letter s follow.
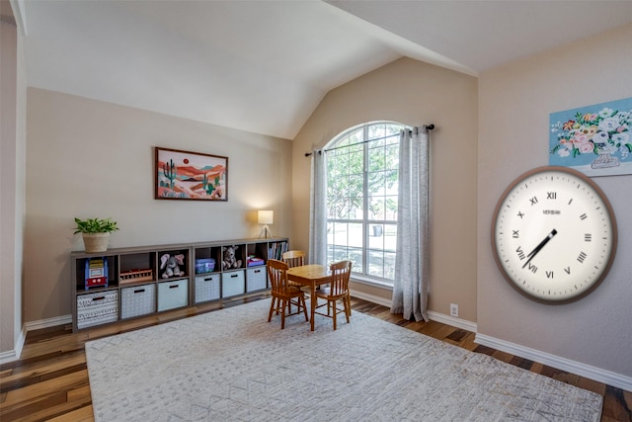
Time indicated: 7h37
